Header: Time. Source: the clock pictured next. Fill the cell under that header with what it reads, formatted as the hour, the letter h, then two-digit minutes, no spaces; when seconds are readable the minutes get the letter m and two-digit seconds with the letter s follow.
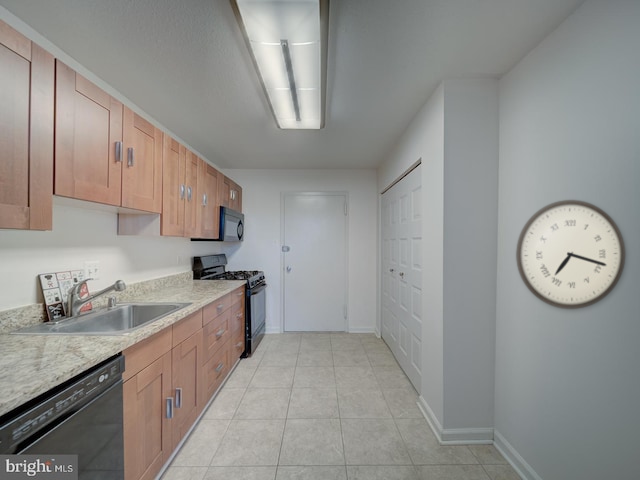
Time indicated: 7h18
